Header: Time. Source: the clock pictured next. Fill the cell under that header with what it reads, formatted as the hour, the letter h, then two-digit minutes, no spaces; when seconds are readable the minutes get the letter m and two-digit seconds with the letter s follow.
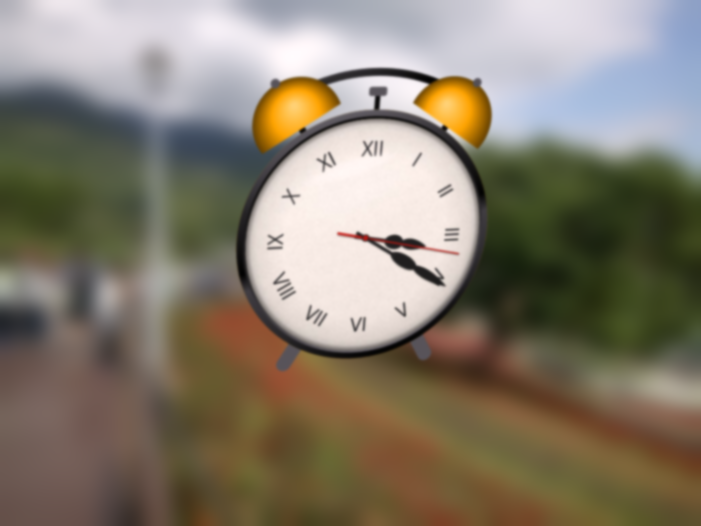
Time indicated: 3h20m17s
